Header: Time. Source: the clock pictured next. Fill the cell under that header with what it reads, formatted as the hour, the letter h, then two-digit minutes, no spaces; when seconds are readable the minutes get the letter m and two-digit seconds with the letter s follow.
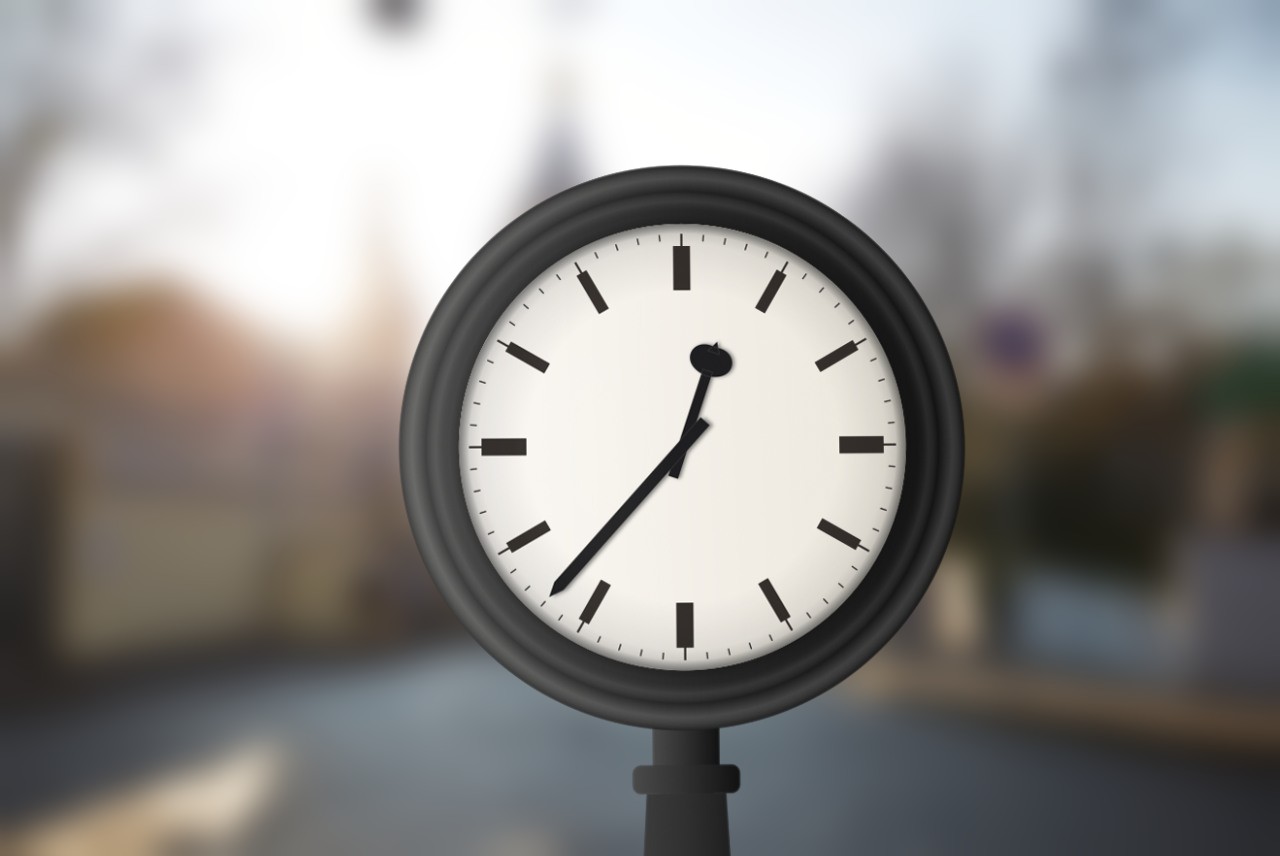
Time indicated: 12h37
